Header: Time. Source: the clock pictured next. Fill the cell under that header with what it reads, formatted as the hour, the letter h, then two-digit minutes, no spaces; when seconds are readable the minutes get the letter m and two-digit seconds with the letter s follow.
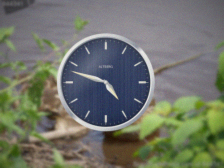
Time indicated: 4h48
